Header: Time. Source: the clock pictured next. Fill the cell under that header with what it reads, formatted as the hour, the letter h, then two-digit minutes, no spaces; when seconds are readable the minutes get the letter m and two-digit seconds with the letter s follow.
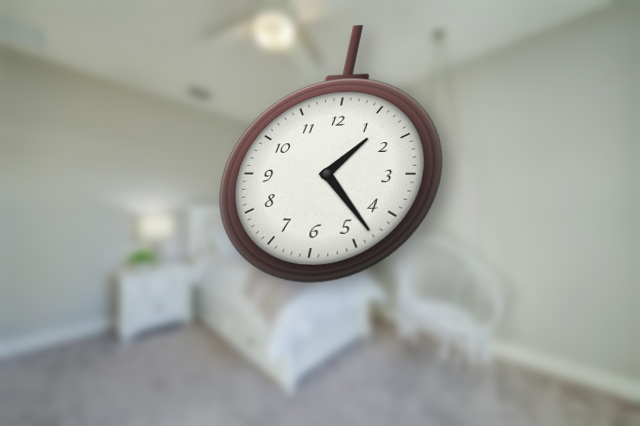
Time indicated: 1h23
